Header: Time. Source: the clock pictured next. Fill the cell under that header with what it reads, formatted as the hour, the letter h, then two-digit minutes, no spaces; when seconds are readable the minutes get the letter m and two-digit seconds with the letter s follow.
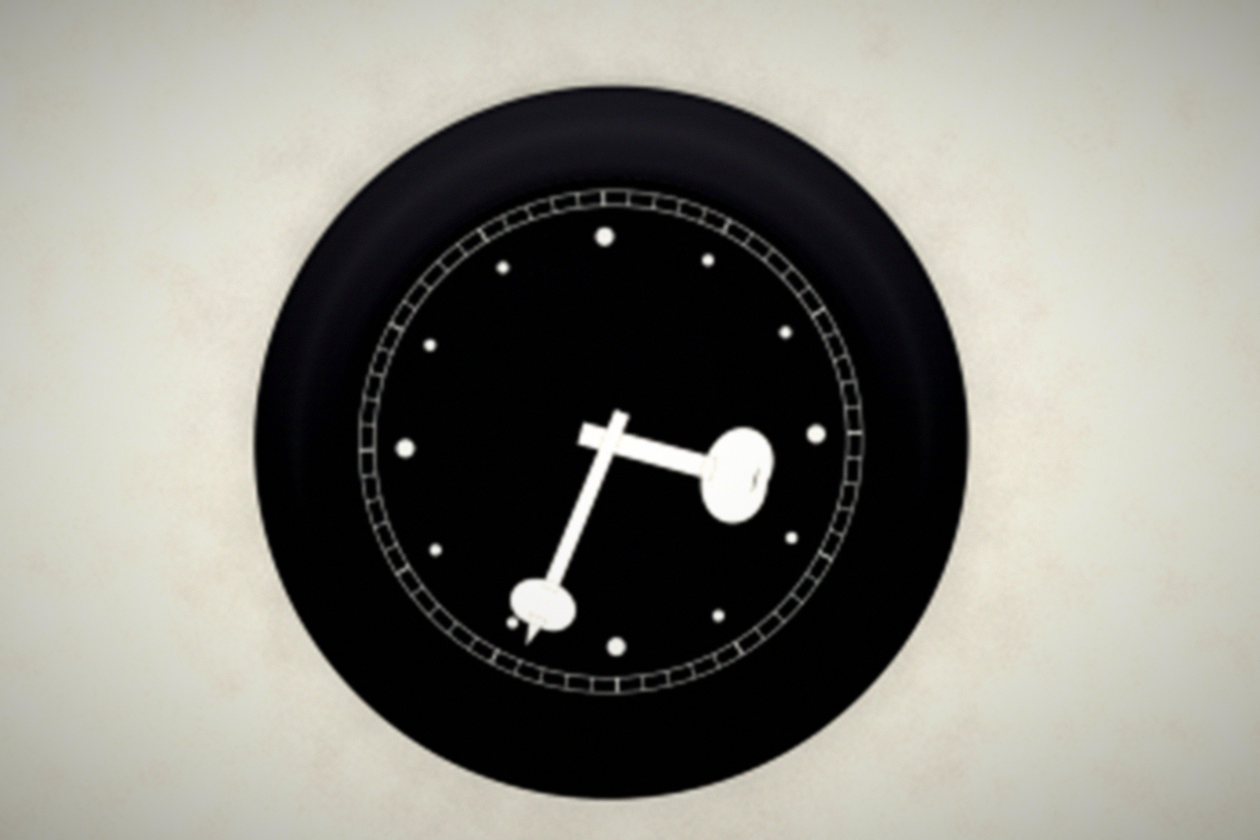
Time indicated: 3h34
